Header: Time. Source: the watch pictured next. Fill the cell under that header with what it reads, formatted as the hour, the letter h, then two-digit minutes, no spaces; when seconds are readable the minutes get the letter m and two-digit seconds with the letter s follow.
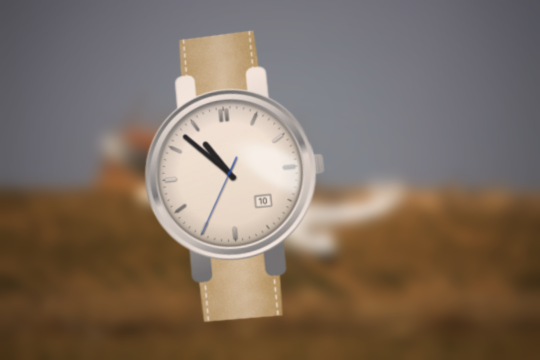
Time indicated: 10h52m35s
